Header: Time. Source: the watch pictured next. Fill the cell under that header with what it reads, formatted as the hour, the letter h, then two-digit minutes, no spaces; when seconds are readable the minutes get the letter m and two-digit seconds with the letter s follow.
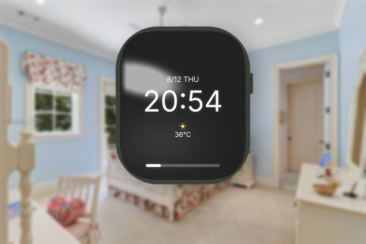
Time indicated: 20h54
